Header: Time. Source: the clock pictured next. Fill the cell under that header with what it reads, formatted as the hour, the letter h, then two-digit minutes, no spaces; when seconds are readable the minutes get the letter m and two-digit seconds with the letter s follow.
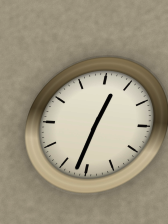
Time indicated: 12h32
